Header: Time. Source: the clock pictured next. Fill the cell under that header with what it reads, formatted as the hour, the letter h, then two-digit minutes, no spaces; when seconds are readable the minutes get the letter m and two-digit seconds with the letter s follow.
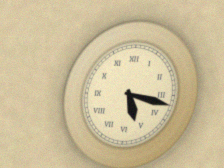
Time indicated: 5h17
